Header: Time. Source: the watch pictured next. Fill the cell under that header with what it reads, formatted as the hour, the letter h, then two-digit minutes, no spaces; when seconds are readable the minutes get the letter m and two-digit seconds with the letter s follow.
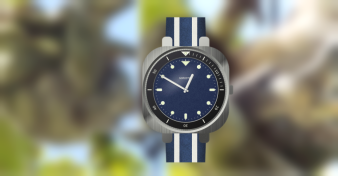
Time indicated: 12h50
